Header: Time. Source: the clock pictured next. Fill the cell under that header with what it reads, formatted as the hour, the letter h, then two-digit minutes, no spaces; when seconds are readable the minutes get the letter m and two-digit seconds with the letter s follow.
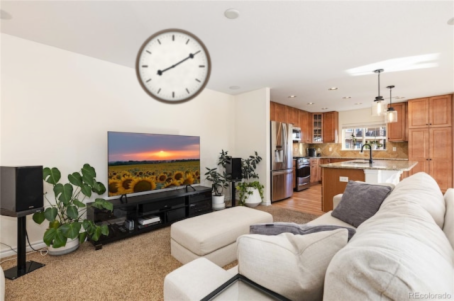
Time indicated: 8h10
